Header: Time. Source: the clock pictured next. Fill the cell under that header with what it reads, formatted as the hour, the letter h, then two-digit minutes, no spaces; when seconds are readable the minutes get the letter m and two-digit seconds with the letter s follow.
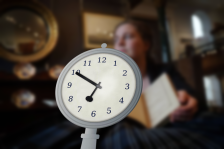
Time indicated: 6h50
